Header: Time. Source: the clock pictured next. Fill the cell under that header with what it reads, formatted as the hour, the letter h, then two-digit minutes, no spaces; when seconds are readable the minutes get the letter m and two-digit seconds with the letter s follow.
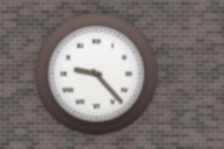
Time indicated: 9h23
